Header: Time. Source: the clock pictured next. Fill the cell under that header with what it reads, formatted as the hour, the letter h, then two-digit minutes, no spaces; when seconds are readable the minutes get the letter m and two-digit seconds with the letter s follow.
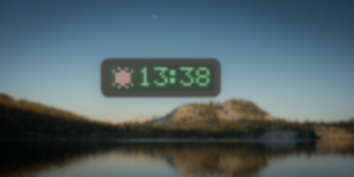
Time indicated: 13h38
